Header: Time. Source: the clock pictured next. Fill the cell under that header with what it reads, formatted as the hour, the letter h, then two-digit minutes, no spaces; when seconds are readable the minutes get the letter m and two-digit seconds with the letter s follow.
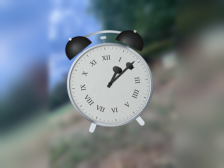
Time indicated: 1h09
